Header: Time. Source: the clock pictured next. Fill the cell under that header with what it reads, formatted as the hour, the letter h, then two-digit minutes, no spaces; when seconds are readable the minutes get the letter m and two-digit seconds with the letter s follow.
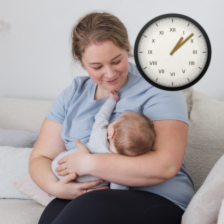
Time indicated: 1h08
